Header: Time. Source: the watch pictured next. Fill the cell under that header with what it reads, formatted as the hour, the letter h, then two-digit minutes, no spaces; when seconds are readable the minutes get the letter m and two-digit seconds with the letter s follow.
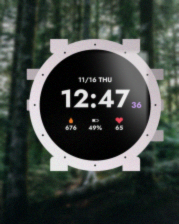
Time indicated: 12h47
